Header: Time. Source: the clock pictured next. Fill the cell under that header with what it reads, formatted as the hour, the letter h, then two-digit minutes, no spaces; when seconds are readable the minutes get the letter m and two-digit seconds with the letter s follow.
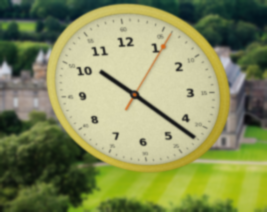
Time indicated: 10h22m06s
